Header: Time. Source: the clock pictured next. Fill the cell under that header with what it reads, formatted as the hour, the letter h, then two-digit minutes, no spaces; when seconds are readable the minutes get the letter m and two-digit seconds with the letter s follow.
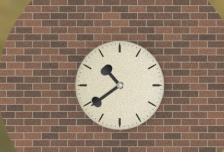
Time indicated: 10h39
